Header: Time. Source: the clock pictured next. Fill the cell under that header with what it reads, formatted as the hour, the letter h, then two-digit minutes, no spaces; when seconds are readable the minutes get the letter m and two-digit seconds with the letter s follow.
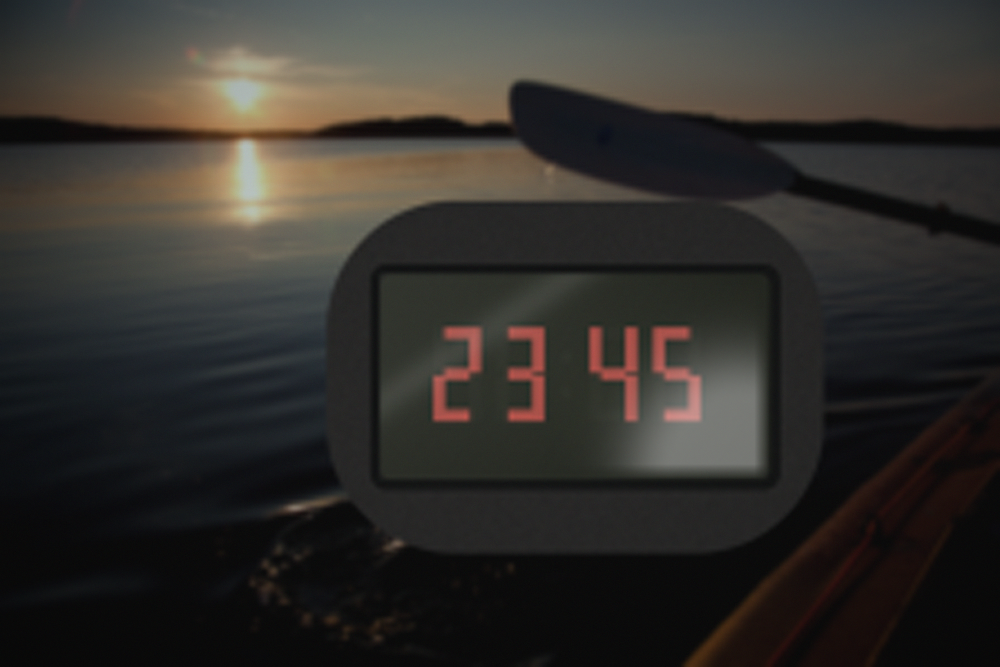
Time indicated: 23h45
